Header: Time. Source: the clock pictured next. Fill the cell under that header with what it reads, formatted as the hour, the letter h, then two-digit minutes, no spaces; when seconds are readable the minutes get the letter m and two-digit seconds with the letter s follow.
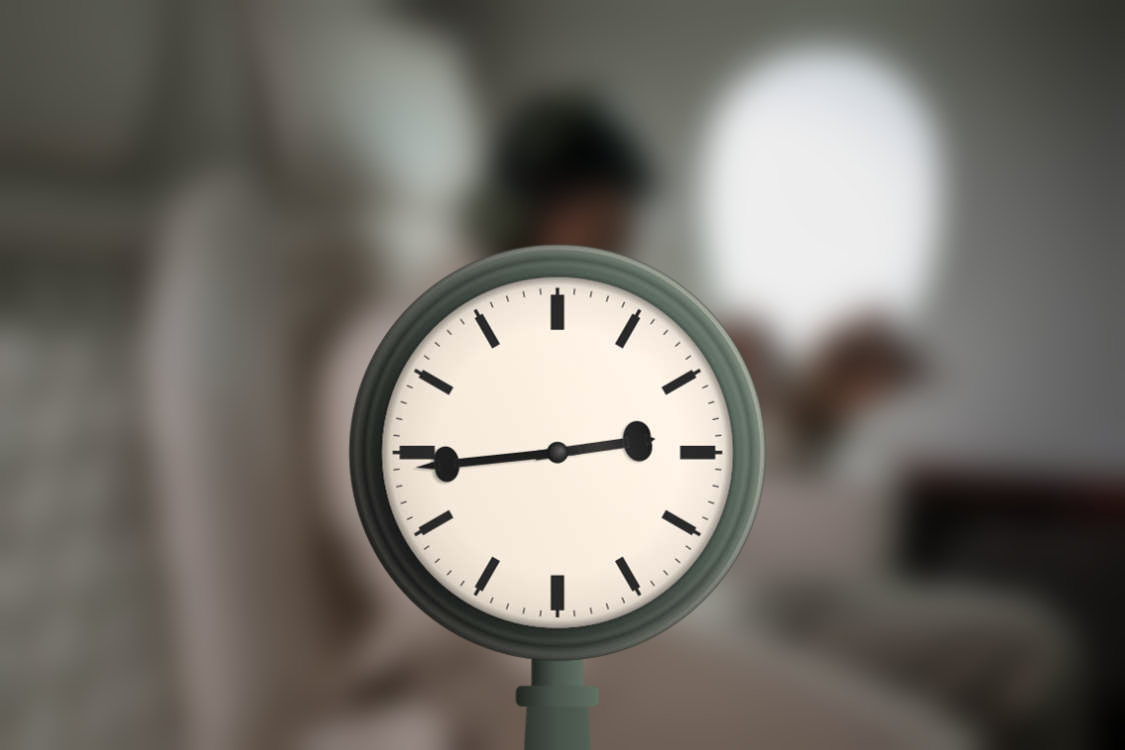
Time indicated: 2h44
